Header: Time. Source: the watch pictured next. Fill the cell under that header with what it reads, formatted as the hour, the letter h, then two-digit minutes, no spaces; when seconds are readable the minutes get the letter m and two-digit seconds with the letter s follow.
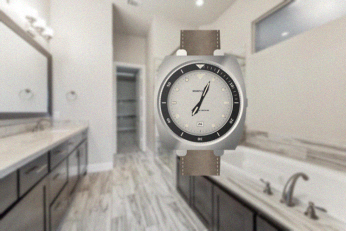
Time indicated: 7h04
